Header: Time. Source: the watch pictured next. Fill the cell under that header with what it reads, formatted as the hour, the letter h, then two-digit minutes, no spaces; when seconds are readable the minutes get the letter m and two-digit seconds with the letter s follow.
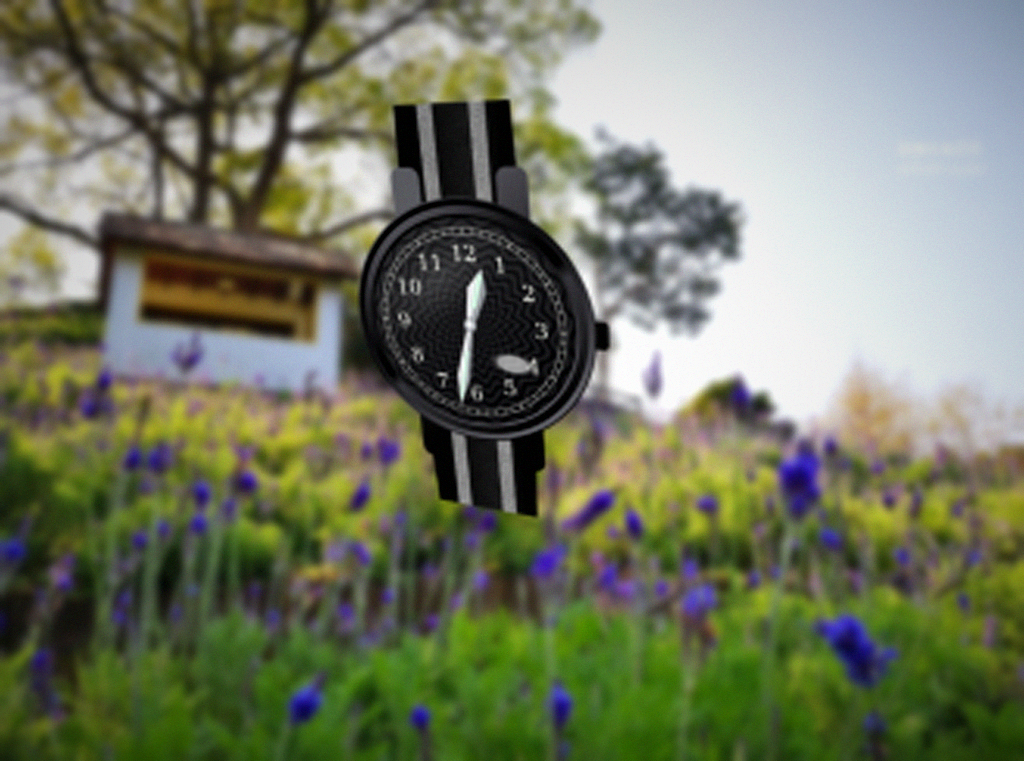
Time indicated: 12h32
